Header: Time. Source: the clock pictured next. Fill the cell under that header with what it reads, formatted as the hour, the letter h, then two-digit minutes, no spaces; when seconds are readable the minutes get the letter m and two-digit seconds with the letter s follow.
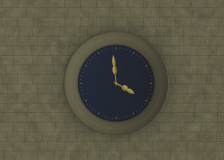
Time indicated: 3h59
